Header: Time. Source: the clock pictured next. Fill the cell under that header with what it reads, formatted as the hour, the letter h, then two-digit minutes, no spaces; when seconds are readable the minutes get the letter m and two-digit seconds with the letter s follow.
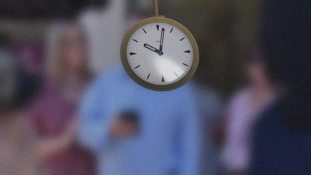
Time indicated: 10h02
